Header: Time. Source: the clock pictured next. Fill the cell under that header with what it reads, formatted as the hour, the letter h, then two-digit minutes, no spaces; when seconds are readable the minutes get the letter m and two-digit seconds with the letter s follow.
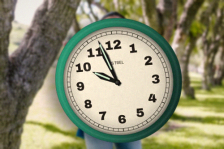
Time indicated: 9h57
